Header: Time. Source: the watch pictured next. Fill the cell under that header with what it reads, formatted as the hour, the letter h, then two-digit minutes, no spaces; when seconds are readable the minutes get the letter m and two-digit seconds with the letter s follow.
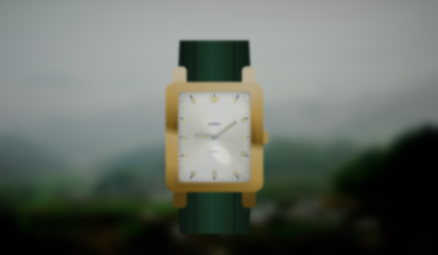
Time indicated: 9h09
